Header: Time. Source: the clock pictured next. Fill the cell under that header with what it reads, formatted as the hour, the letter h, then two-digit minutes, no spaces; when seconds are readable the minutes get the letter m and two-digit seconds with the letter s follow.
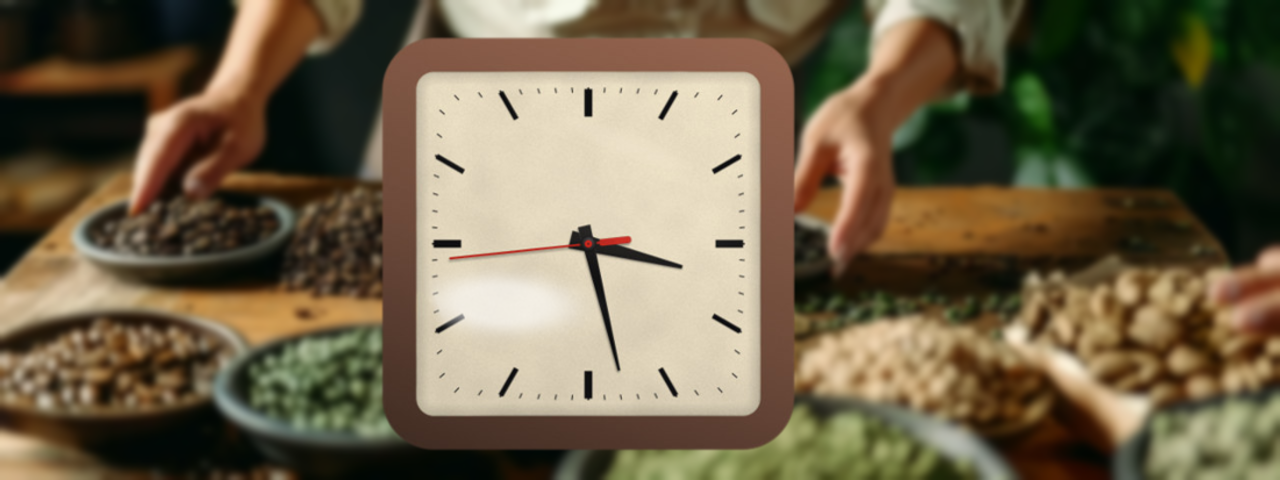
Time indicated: 3h27m44s
